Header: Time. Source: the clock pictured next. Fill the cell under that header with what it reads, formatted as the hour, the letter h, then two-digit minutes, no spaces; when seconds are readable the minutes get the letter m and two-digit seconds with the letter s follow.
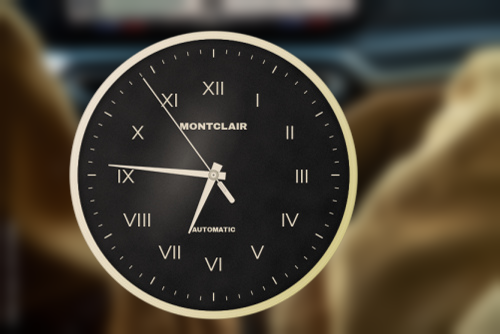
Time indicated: 6h45m54s
